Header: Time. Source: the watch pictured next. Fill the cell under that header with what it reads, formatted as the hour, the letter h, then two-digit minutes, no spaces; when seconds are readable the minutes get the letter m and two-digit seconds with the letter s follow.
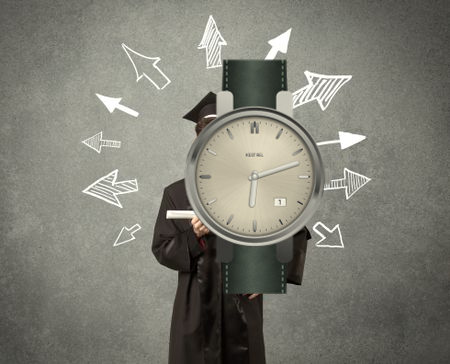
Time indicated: 6h12
